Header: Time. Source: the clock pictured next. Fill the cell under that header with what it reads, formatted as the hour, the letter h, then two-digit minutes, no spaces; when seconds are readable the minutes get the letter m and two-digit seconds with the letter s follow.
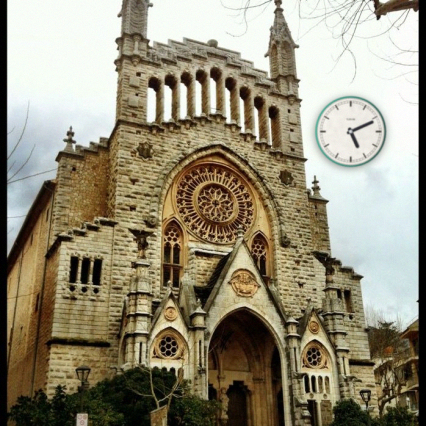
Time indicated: 5h11
